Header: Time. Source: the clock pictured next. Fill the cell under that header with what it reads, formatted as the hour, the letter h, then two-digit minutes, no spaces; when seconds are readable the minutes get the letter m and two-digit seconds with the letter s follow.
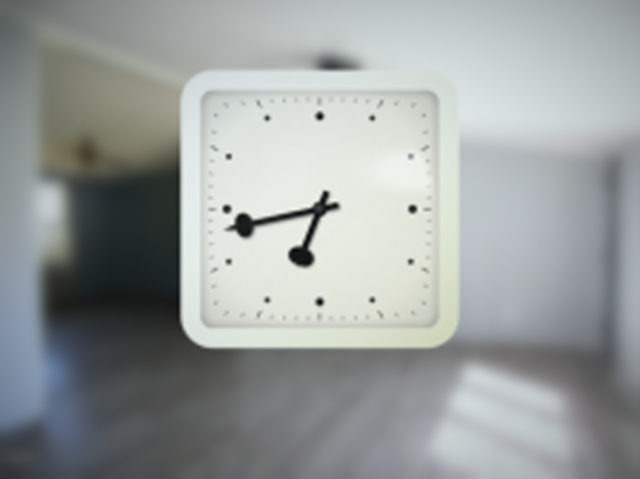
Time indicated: 6h43
